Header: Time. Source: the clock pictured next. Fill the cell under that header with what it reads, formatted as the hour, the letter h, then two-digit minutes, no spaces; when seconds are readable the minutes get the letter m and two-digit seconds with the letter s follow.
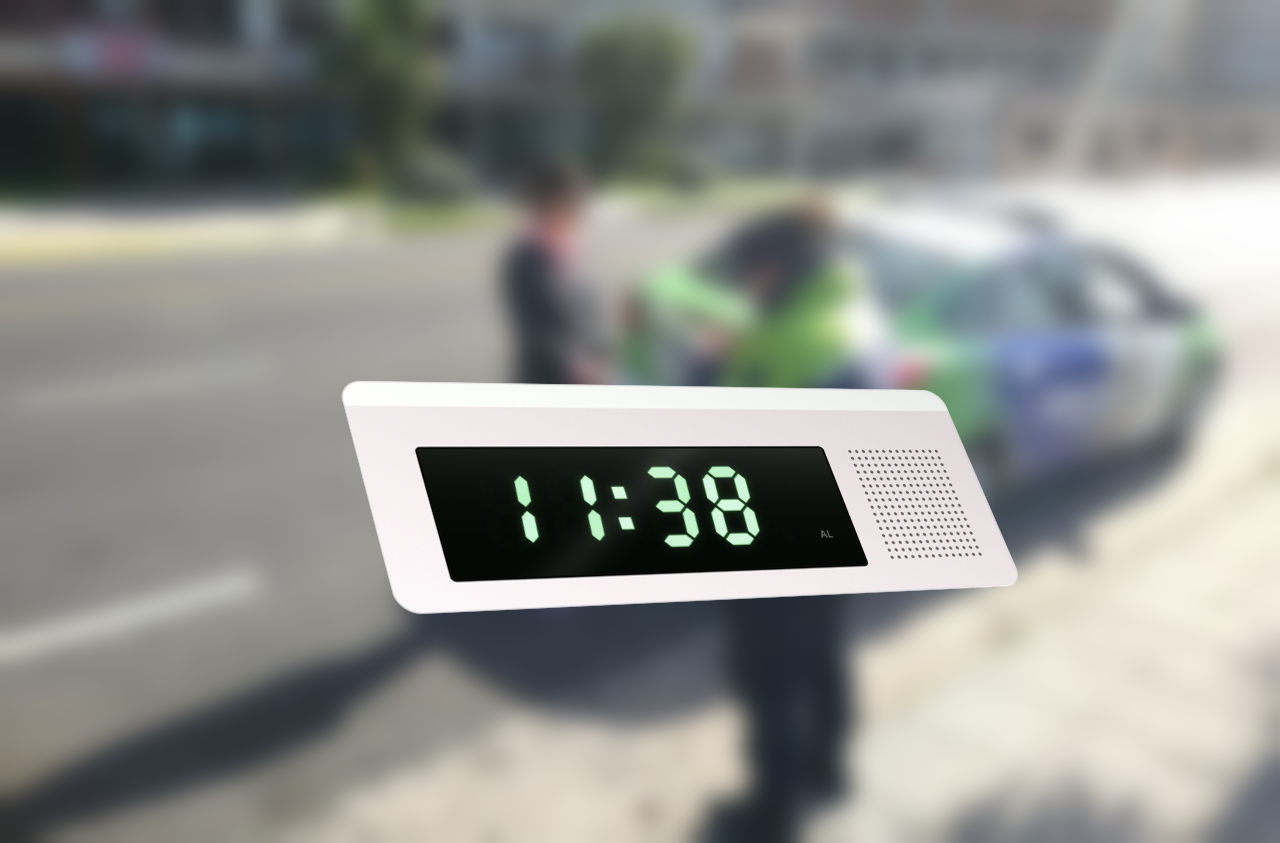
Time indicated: 11h38
